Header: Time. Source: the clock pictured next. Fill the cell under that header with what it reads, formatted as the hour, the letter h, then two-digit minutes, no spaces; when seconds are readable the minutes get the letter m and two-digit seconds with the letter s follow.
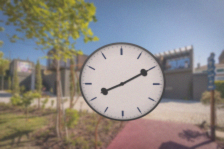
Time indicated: 8h10
